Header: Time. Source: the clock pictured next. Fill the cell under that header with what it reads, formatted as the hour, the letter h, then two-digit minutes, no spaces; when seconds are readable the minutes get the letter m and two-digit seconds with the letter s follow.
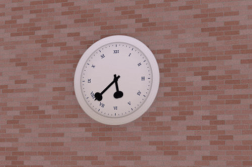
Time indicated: 5h38
